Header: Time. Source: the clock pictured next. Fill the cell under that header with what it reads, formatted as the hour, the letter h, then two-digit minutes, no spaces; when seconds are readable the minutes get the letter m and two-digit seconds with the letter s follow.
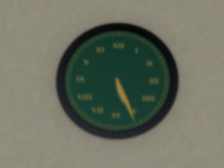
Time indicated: 5h26
